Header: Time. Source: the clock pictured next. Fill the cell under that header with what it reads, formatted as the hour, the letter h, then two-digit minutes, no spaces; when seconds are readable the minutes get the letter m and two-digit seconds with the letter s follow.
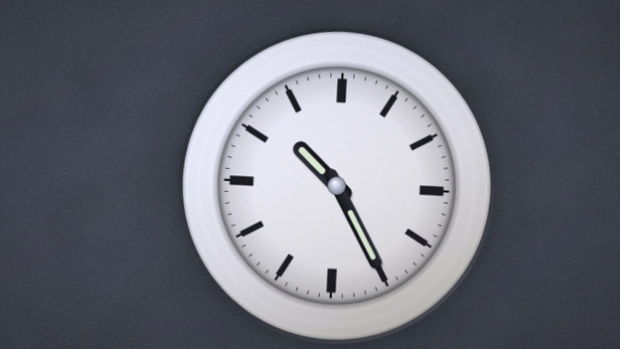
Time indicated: 10h25
